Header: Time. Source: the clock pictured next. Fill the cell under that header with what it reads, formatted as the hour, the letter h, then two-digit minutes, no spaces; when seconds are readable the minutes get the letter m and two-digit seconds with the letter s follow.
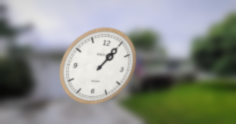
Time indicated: 1h05
